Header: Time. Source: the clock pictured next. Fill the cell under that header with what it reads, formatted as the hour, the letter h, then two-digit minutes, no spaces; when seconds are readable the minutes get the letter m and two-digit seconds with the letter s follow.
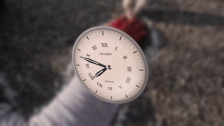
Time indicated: 7h48
